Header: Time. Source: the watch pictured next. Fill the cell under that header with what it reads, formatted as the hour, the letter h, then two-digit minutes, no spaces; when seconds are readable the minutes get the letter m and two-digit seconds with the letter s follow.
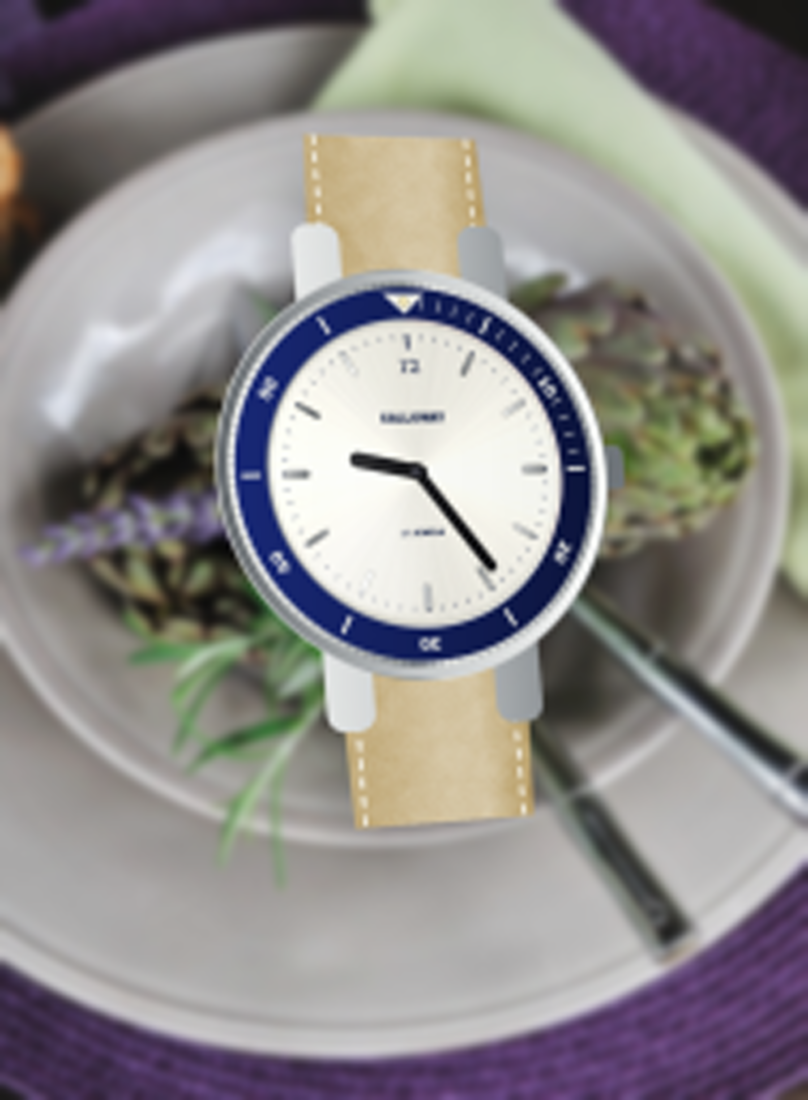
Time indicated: 9h24
